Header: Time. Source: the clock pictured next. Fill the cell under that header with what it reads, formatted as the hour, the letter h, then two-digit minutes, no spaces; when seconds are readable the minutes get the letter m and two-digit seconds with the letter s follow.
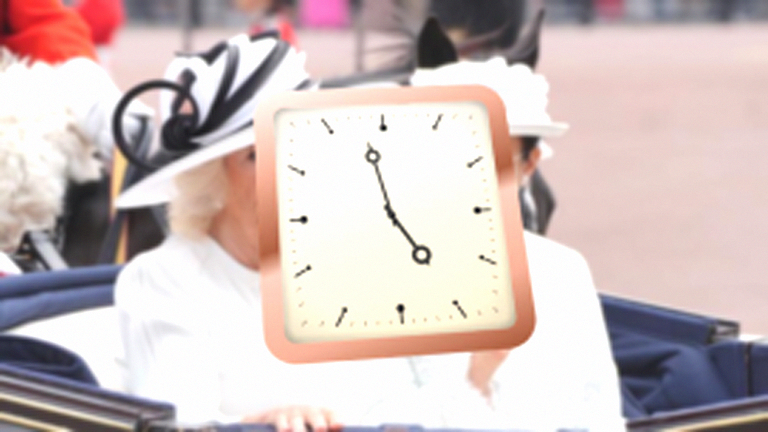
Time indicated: 4h58
